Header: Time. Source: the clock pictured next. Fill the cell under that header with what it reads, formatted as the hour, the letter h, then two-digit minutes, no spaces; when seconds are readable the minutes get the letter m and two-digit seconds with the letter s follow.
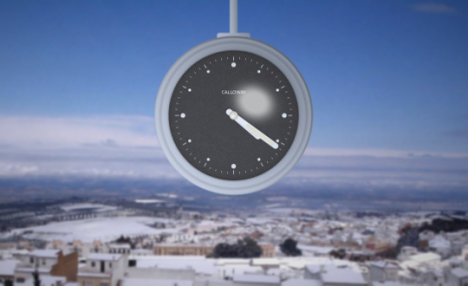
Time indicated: 4h21
